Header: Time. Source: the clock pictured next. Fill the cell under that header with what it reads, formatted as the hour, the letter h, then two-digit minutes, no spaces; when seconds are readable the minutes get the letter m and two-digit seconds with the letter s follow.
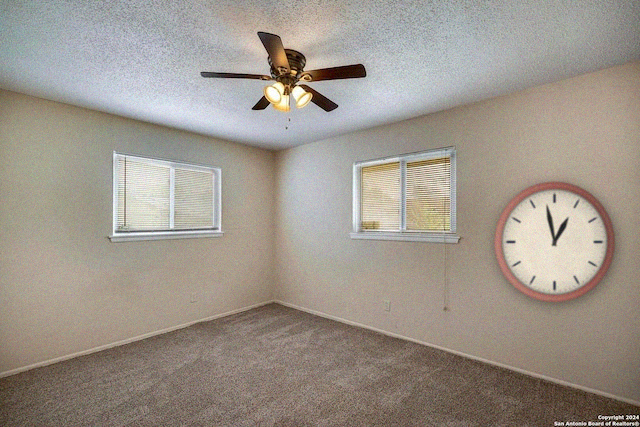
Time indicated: 12h58
